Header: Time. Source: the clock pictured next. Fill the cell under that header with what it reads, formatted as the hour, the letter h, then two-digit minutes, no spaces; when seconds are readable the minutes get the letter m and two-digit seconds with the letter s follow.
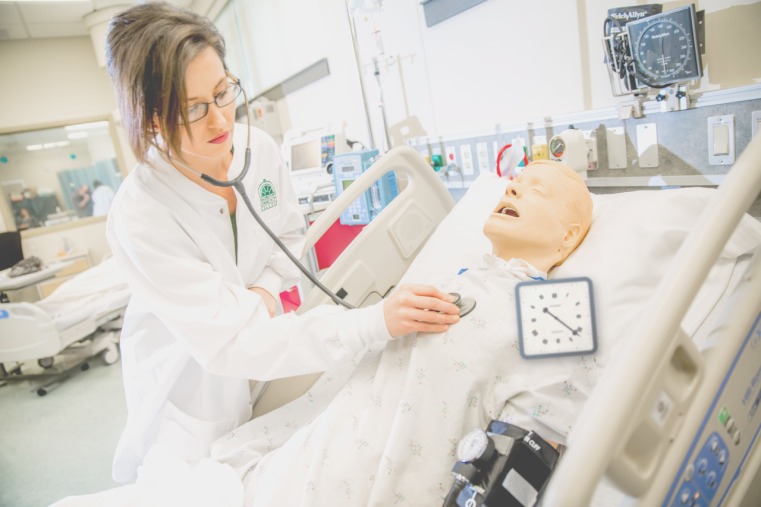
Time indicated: 10h22
